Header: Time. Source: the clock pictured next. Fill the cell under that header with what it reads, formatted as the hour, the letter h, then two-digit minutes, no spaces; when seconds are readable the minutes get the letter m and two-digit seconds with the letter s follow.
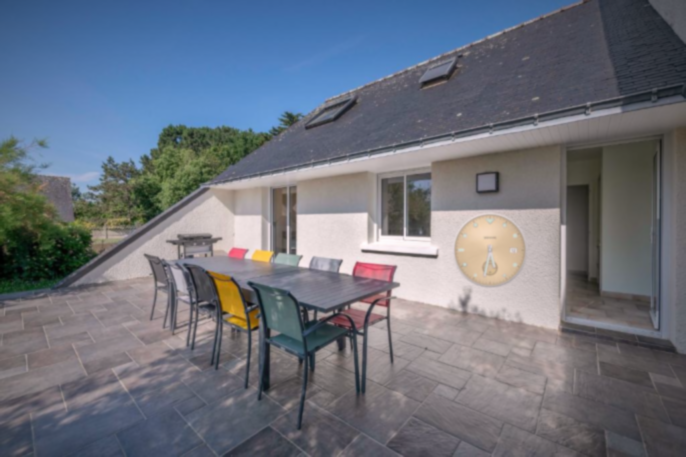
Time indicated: 5h32
